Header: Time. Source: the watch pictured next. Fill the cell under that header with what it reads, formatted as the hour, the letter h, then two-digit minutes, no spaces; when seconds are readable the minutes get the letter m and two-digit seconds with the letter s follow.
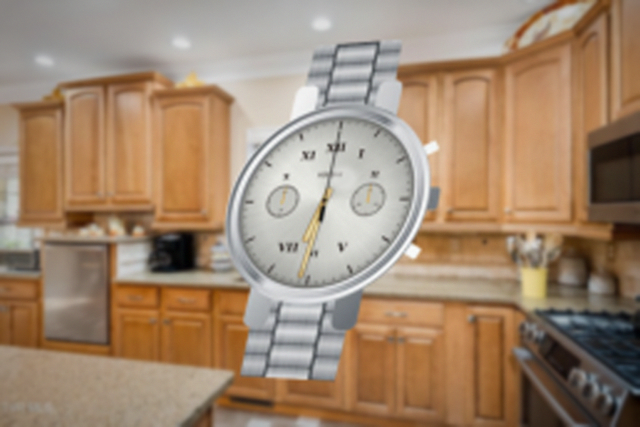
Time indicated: 6h31
